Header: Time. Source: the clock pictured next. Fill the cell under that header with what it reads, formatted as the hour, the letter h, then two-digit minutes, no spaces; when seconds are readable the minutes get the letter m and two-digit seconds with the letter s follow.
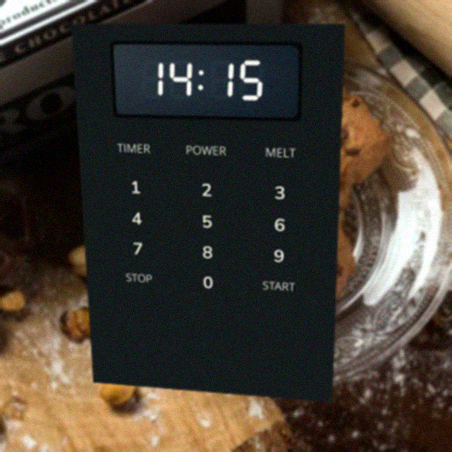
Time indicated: 14h15
